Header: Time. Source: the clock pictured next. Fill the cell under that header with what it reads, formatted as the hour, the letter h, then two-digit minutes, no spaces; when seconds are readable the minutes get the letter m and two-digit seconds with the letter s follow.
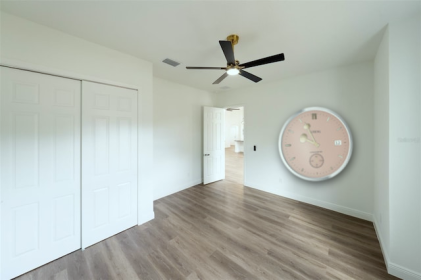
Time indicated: 9h56
